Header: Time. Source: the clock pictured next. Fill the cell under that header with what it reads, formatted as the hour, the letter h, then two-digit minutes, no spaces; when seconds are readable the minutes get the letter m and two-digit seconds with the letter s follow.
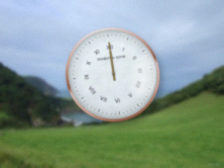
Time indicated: 12h00
